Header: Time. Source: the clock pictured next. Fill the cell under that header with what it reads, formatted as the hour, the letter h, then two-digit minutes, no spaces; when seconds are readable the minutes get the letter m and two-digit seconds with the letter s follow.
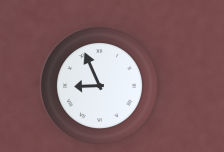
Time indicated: 8h56
